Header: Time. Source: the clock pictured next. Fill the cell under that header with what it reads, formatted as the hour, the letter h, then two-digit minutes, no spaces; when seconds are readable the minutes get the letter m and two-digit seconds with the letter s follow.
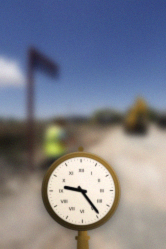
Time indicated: 9h24
